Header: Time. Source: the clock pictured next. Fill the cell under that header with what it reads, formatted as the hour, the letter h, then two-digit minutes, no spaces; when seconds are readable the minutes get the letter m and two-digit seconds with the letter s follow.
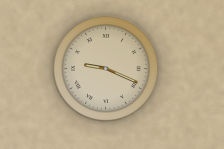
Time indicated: 9h19
